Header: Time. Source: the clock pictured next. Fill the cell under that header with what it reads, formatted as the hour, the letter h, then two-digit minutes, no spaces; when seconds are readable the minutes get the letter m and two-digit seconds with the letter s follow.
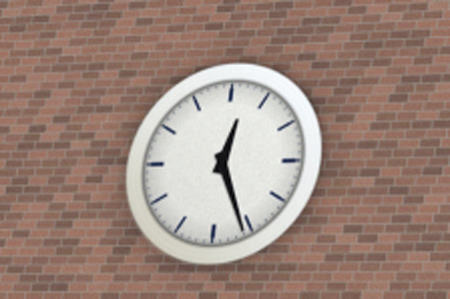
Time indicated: 12h26
